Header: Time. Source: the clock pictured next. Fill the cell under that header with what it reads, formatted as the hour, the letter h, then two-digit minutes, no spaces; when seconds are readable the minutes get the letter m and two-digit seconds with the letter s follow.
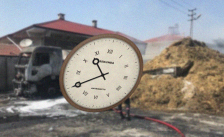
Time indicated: 10h40
